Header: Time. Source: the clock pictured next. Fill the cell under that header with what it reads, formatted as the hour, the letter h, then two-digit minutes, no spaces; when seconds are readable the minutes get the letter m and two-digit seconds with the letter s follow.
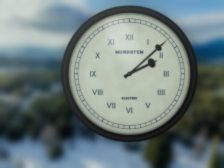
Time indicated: 2h08
